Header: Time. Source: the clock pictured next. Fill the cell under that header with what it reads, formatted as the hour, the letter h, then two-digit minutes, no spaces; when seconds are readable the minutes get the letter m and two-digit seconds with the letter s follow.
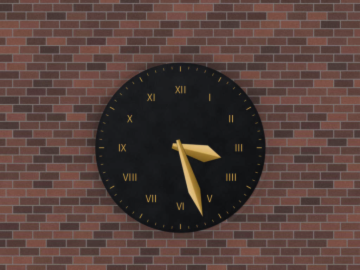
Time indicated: 3h27
